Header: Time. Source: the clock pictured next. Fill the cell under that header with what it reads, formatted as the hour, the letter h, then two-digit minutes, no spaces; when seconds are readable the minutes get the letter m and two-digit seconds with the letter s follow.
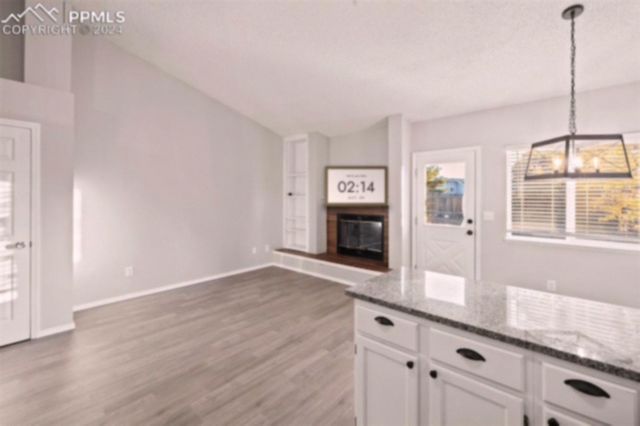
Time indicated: 2h14
